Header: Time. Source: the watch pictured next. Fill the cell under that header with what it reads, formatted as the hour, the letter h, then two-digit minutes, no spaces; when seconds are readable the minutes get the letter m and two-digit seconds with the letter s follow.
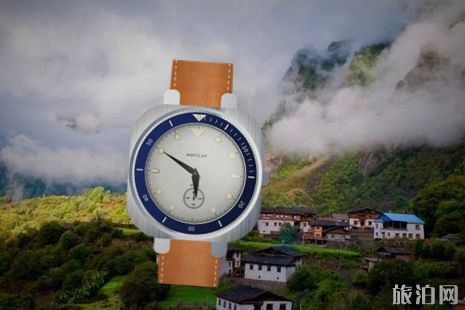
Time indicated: 5h50
